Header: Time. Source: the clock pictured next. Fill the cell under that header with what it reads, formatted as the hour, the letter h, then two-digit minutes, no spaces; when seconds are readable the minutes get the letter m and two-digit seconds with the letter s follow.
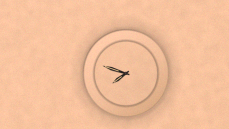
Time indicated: 7h48
